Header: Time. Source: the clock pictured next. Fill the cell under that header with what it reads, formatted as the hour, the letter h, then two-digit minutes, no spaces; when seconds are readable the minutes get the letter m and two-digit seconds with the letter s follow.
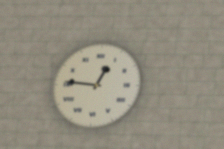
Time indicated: 12h46
